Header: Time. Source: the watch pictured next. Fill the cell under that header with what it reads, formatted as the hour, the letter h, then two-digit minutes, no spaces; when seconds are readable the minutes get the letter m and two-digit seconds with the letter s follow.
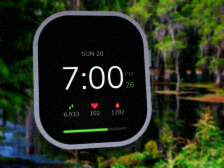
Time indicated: 7h00
